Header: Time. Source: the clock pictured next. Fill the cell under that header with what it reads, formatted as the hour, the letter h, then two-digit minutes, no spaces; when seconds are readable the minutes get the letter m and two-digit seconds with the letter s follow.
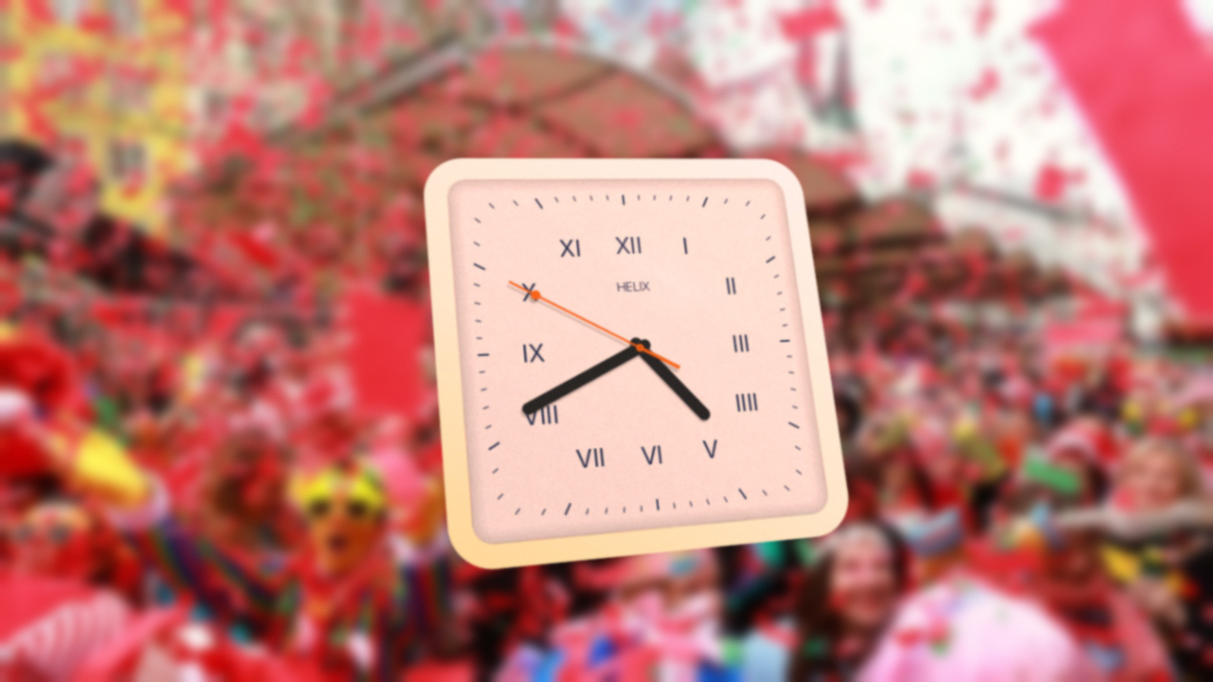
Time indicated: 4h40m50s
